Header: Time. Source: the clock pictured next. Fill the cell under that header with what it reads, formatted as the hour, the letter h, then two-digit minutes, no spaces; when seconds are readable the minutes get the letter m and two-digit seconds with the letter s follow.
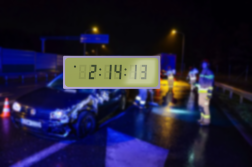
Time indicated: 2h14m13s
